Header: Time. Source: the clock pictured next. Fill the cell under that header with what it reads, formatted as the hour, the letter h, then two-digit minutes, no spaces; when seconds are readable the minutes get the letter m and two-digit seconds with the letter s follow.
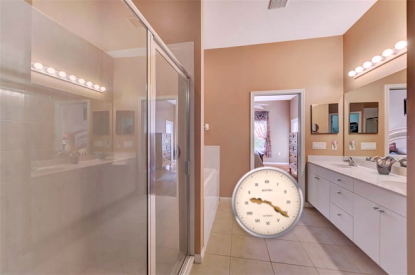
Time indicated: 9h21
